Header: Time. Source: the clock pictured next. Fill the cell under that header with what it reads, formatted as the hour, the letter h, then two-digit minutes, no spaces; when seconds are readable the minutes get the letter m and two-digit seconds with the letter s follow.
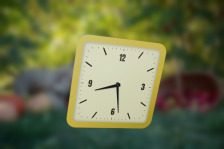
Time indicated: 8h28
